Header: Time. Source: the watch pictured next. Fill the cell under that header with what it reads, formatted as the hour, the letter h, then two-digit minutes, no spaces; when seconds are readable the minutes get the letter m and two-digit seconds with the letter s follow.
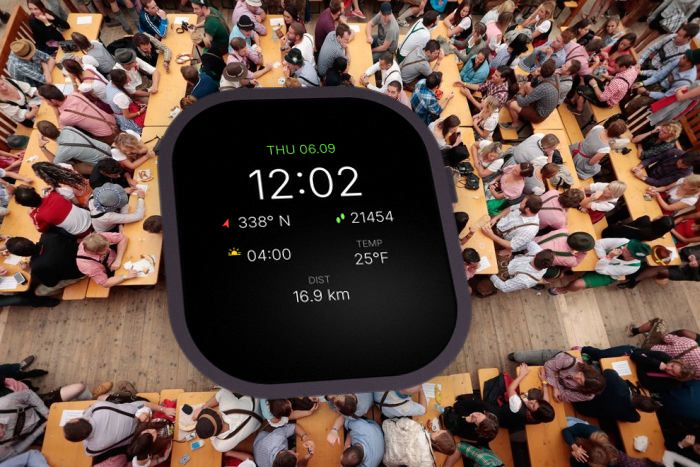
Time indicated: 12h02
